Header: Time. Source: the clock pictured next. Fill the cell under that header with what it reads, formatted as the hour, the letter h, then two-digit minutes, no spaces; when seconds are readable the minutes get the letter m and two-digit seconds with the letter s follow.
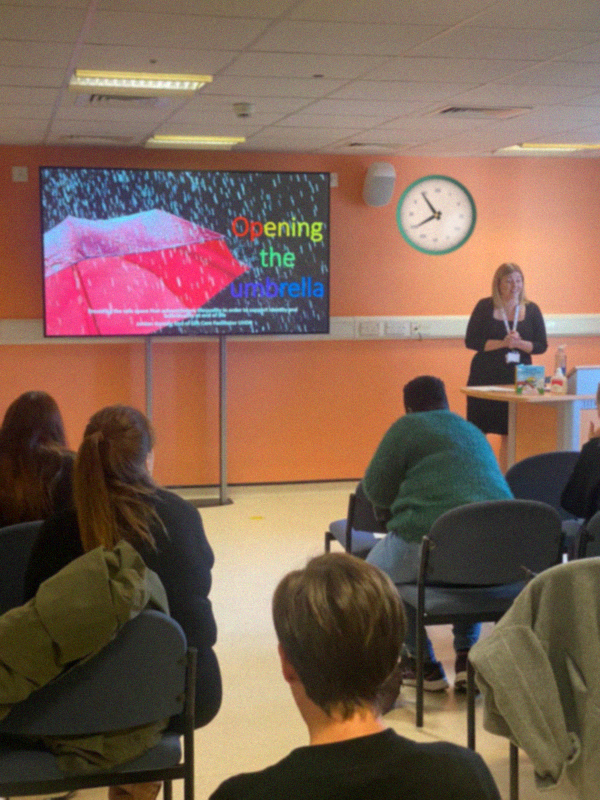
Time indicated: 7h54
